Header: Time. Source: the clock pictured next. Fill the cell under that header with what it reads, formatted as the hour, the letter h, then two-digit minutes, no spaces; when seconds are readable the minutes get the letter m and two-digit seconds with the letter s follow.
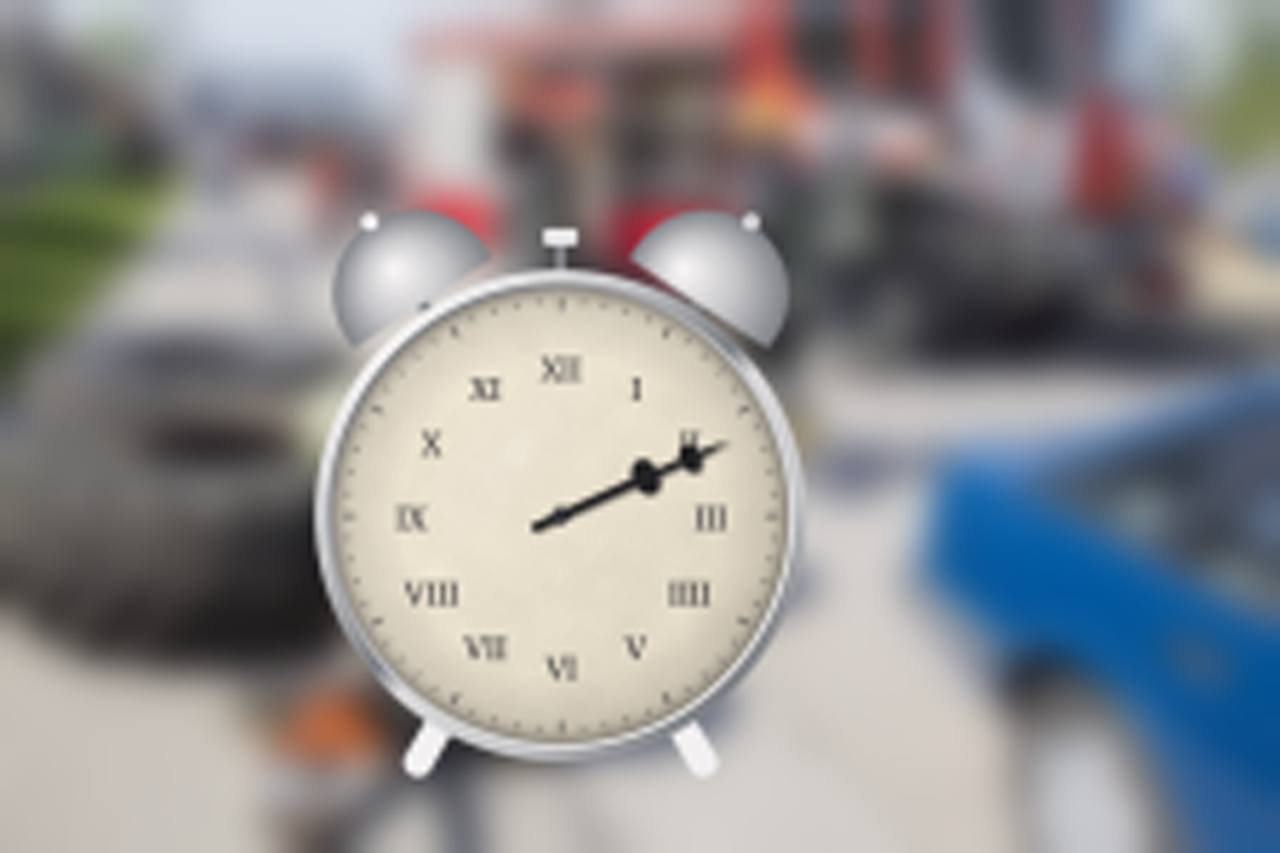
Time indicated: 2h11
